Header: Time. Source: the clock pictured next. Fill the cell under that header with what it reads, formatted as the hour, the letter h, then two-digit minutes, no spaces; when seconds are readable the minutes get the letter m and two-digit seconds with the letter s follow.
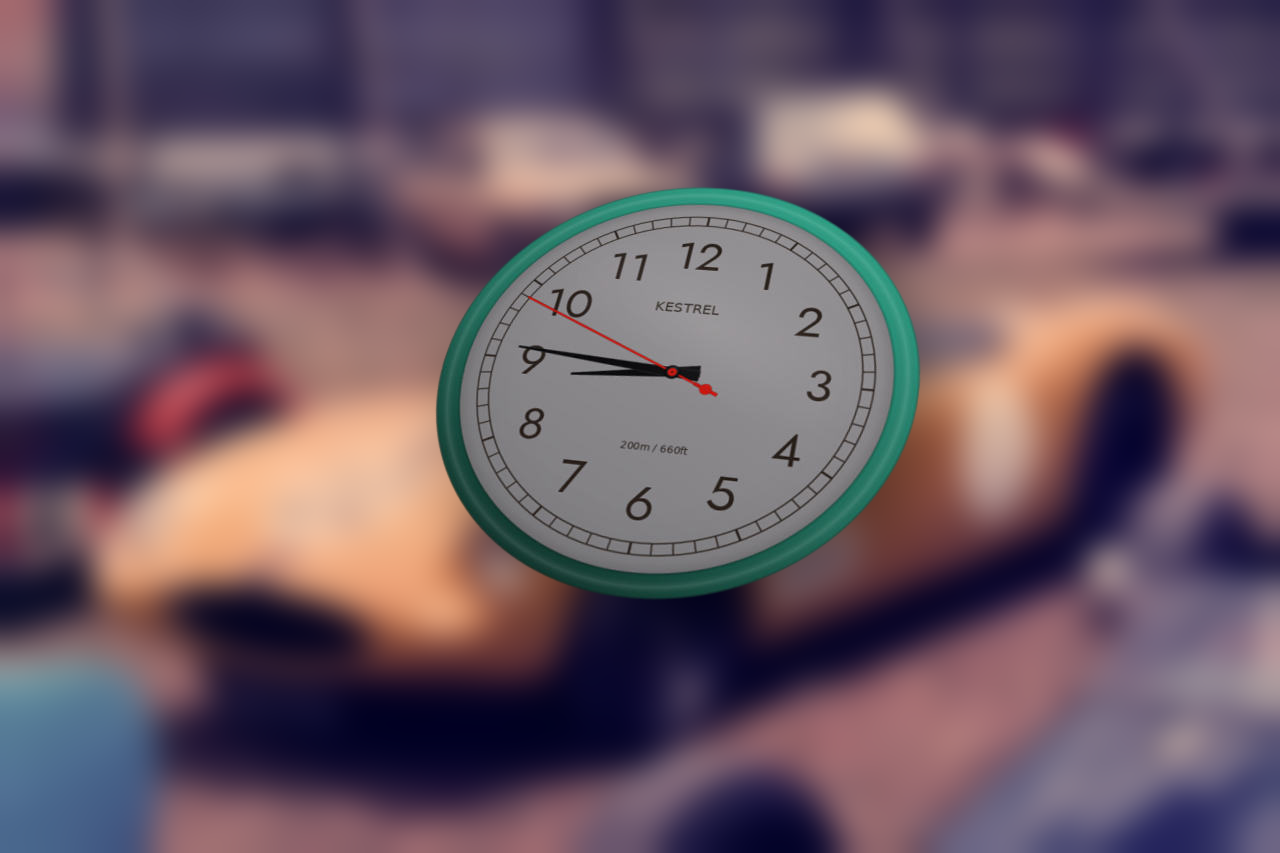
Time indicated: 8h45m49s
